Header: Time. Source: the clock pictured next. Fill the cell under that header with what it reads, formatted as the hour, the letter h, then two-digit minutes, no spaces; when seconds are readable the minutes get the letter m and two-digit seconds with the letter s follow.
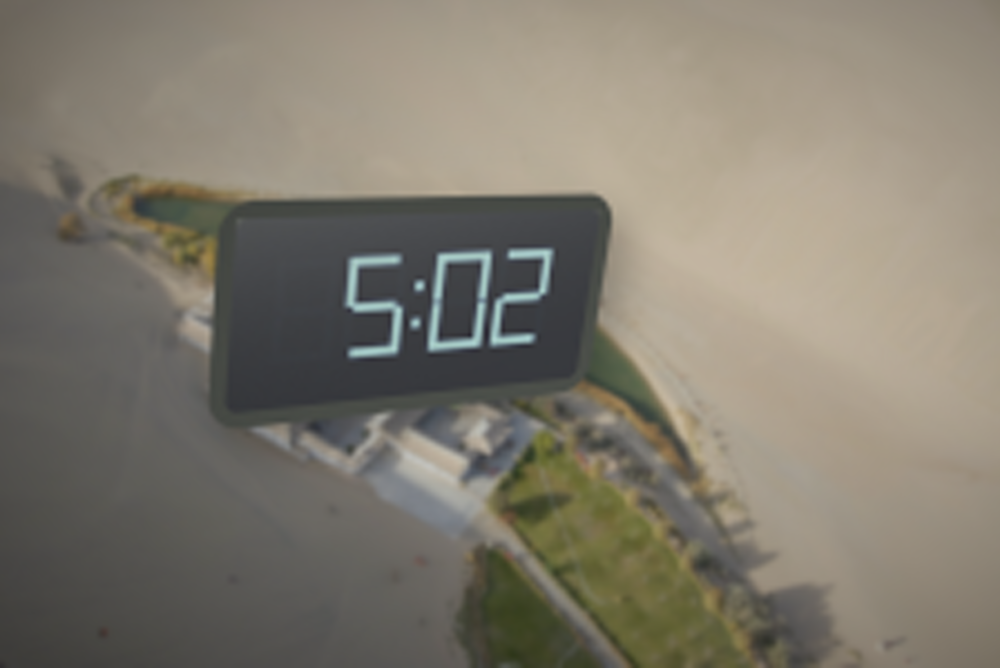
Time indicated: 5h02
